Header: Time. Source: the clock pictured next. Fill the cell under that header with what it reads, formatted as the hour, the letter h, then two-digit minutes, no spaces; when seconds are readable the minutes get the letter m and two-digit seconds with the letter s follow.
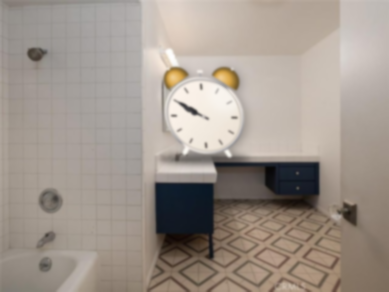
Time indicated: 9h50
